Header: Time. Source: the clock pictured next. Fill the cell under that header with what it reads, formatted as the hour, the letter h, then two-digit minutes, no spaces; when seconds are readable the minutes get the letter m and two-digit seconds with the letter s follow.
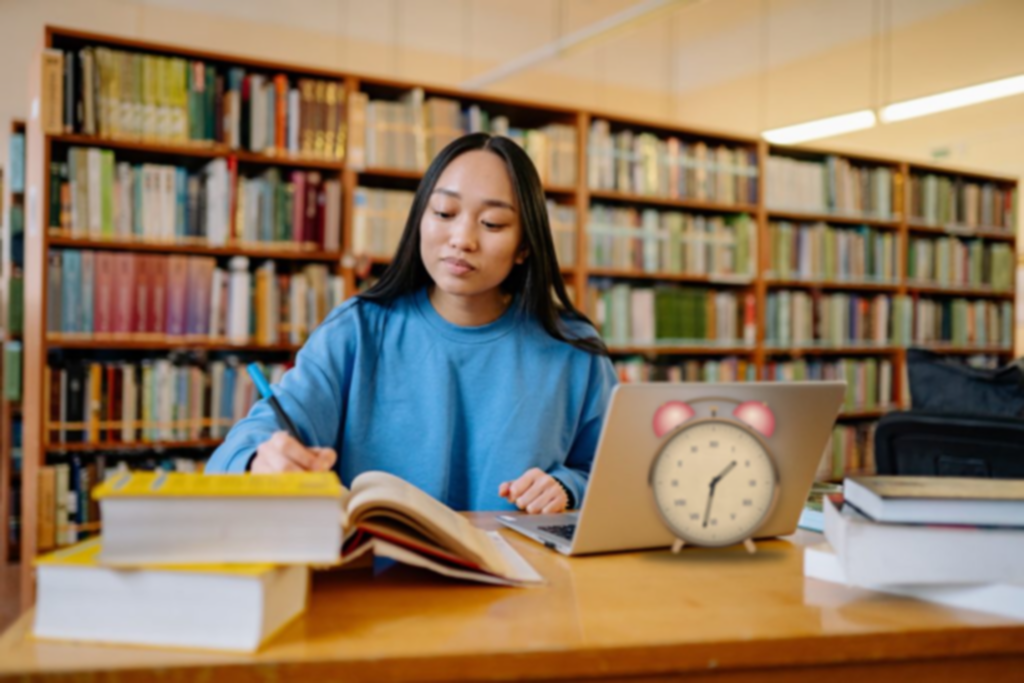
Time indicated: 1h32
